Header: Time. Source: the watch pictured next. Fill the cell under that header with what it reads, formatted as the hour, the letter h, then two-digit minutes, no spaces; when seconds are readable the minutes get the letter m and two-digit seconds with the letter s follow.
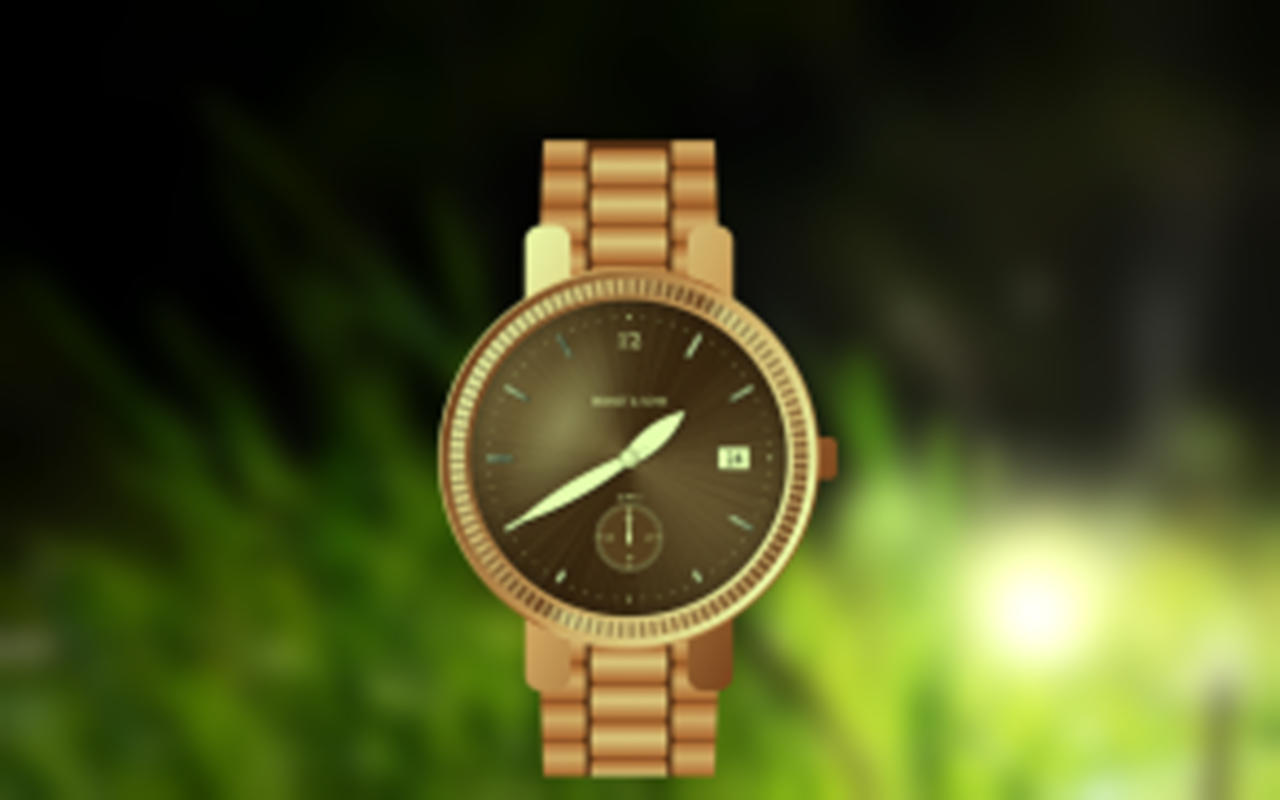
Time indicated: 1h40
